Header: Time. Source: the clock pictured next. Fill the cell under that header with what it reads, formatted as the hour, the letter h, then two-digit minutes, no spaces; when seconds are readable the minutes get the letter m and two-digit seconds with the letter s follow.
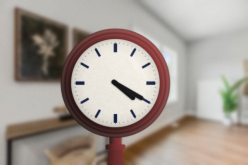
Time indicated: 4h20
